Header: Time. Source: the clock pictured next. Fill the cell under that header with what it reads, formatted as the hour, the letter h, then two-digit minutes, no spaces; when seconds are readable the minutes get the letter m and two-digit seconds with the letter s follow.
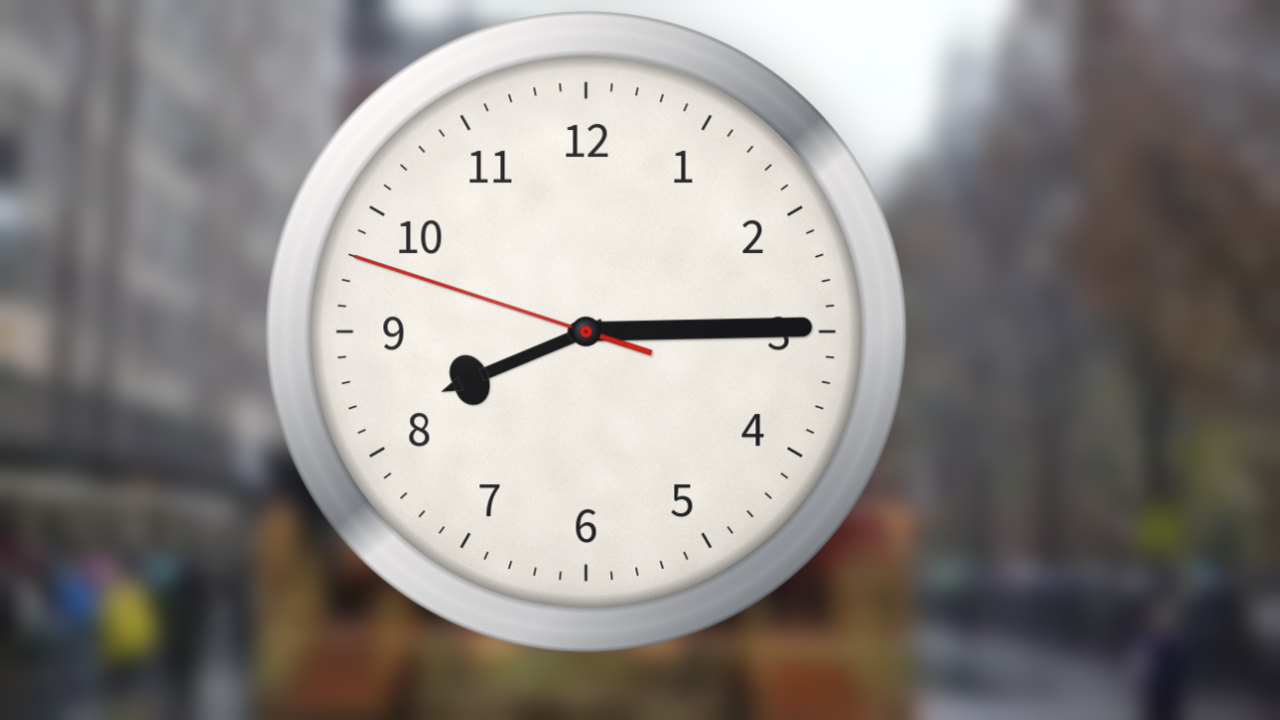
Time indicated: 8h14m48s
